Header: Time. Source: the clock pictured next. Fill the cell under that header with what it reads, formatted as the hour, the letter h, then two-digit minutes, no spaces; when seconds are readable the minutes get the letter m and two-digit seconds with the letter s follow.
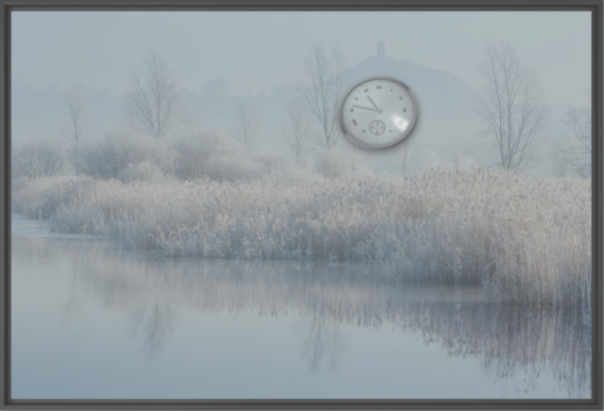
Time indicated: 10h47
